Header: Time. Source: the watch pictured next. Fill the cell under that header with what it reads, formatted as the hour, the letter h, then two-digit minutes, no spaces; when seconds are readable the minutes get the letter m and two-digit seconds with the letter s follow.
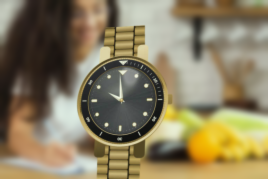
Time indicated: 9h59
